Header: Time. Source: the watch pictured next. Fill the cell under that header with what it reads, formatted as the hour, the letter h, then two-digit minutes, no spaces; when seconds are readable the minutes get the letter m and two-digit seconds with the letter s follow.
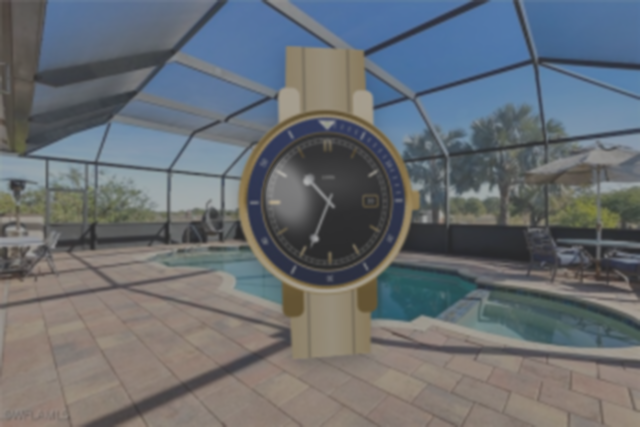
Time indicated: 10h34
